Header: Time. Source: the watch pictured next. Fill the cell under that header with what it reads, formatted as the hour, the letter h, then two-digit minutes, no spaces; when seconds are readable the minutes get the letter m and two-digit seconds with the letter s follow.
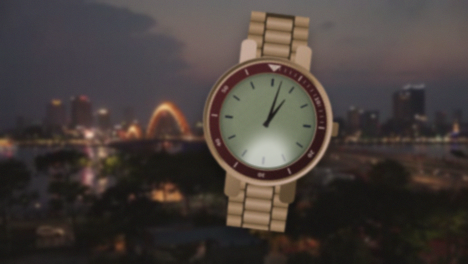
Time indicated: 1h02
